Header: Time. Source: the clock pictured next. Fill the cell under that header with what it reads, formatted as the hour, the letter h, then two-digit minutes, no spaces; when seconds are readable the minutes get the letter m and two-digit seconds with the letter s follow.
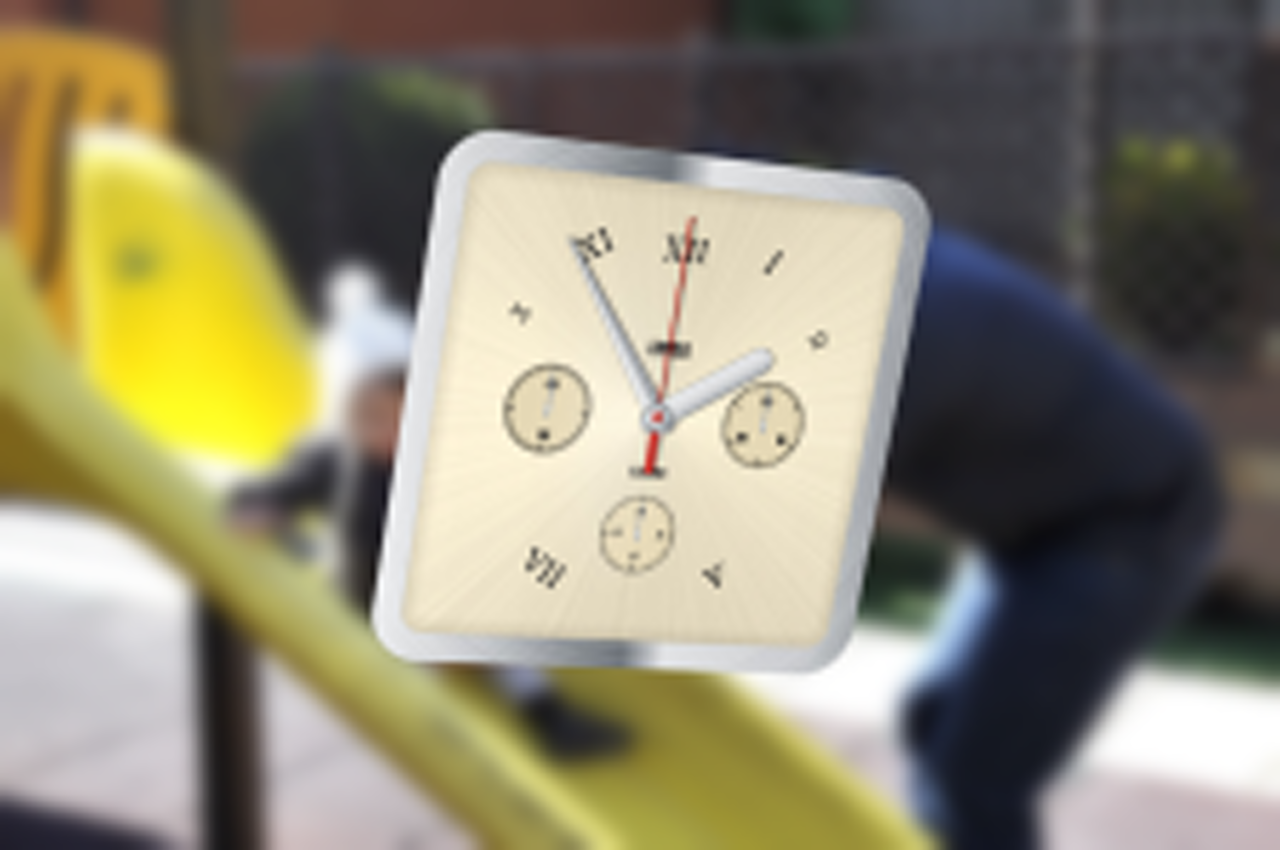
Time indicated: 1h54
